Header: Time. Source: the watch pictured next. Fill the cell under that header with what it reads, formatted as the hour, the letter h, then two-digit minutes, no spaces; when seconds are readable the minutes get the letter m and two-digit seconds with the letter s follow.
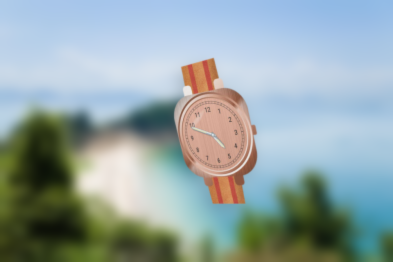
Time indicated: 4h49
